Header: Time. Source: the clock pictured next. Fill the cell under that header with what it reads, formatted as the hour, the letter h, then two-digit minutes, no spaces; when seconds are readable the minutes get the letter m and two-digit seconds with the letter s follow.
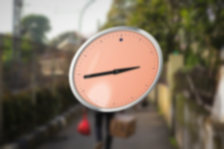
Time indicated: 2h44
